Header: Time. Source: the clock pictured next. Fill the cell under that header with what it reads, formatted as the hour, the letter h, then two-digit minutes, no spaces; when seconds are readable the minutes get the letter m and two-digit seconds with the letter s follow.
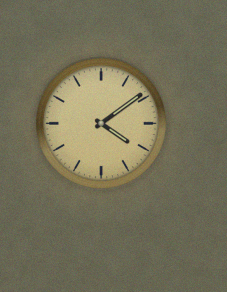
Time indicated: 4h09
